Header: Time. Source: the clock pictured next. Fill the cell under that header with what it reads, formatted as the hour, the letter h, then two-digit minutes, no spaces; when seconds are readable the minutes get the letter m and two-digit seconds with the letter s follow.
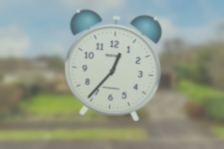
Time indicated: 12h36
